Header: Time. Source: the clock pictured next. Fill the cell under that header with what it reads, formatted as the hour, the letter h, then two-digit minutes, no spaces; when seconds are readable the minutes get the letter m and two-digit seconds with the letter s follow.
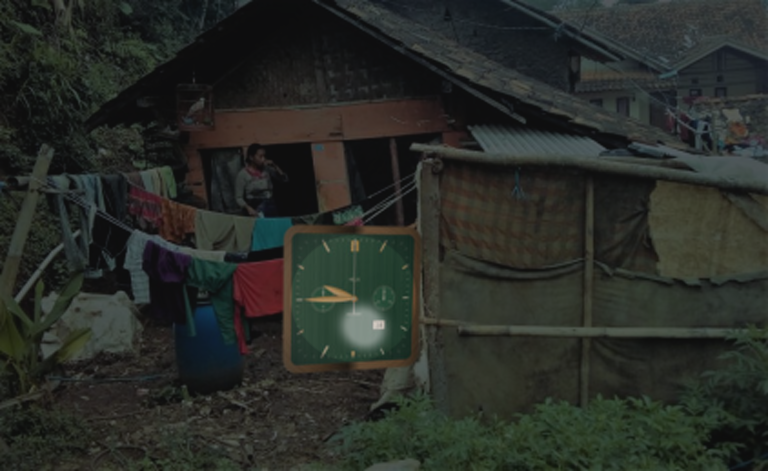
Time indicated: 9h45
